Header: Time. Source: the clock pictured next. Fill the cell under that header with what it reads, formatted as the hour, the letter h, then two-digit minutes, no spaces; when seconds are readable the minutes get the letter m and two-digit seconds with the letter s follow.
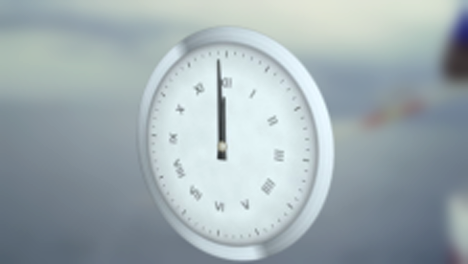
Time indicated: 11h59
